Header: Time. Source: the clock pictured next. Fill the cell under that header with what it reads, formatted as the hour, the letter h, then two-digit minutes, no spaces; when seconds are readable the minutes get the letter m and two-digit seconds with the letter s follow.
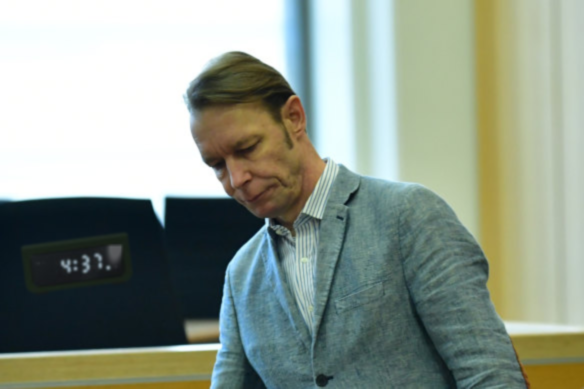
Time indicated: 4h37
